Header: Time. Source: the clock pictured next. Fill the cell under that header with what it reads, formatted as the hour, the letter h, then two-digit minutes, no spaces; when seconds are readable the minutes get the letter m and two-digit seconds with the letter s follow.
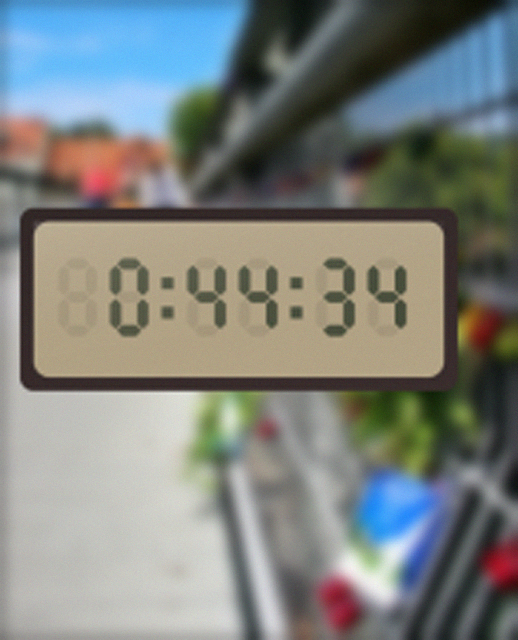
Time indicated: 0h44m34s
